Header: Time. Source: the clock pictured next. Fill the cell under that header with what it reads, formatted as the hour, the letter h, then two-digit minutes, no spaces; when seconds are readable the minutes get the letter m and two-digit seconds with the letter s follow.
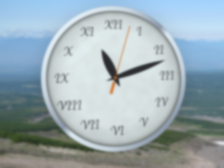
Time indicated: 11h12m03s
